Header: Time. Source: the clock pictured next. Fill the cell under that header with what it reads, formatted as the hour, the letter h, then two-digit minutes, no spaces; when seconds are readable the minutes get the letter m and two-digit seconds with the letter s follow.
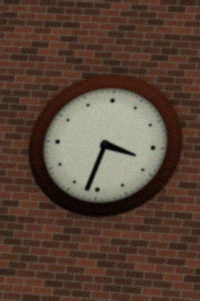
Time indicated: 3h32
